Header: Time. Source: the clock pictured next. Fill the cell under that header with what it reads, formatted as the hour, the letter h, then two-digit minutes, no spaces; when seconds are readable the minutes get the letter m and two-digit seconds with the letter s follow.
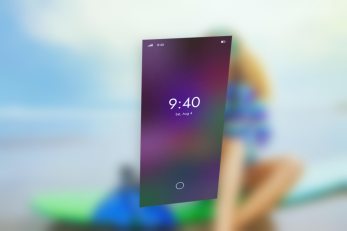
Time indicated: 9h40
